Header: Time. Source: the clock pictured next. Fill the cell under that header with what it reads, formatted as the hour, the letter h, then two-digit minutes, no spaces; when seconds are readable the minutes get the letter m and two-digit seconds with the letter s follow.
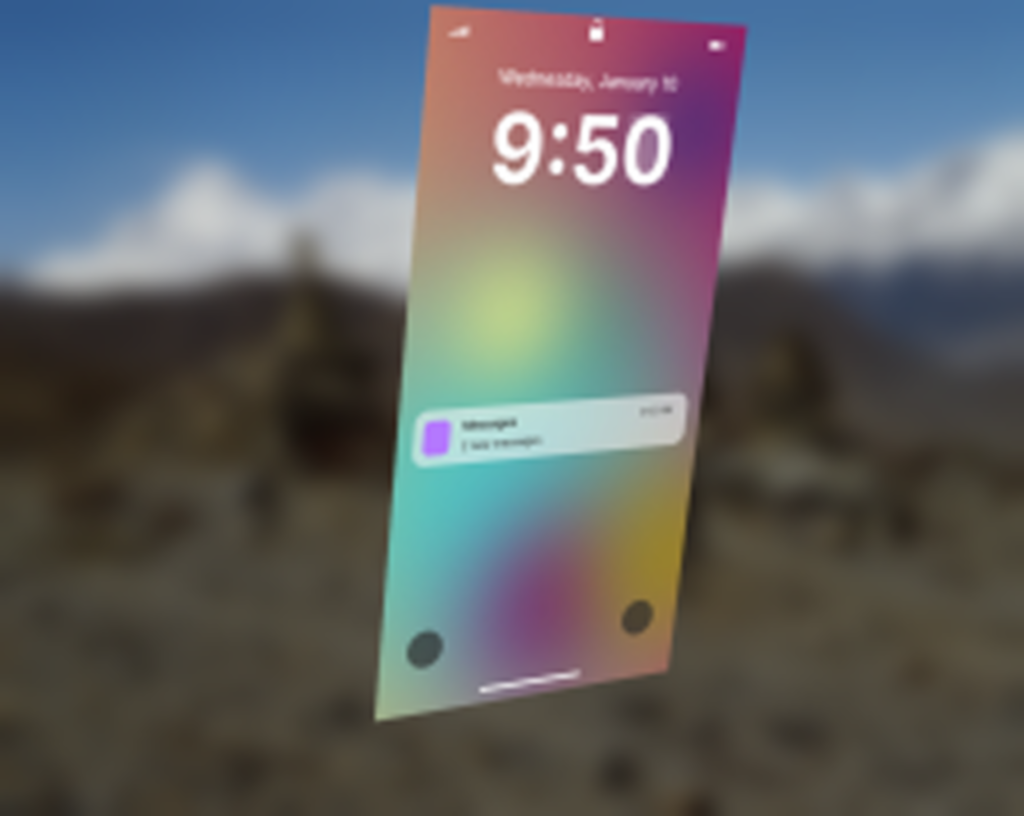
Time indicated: 9h50
